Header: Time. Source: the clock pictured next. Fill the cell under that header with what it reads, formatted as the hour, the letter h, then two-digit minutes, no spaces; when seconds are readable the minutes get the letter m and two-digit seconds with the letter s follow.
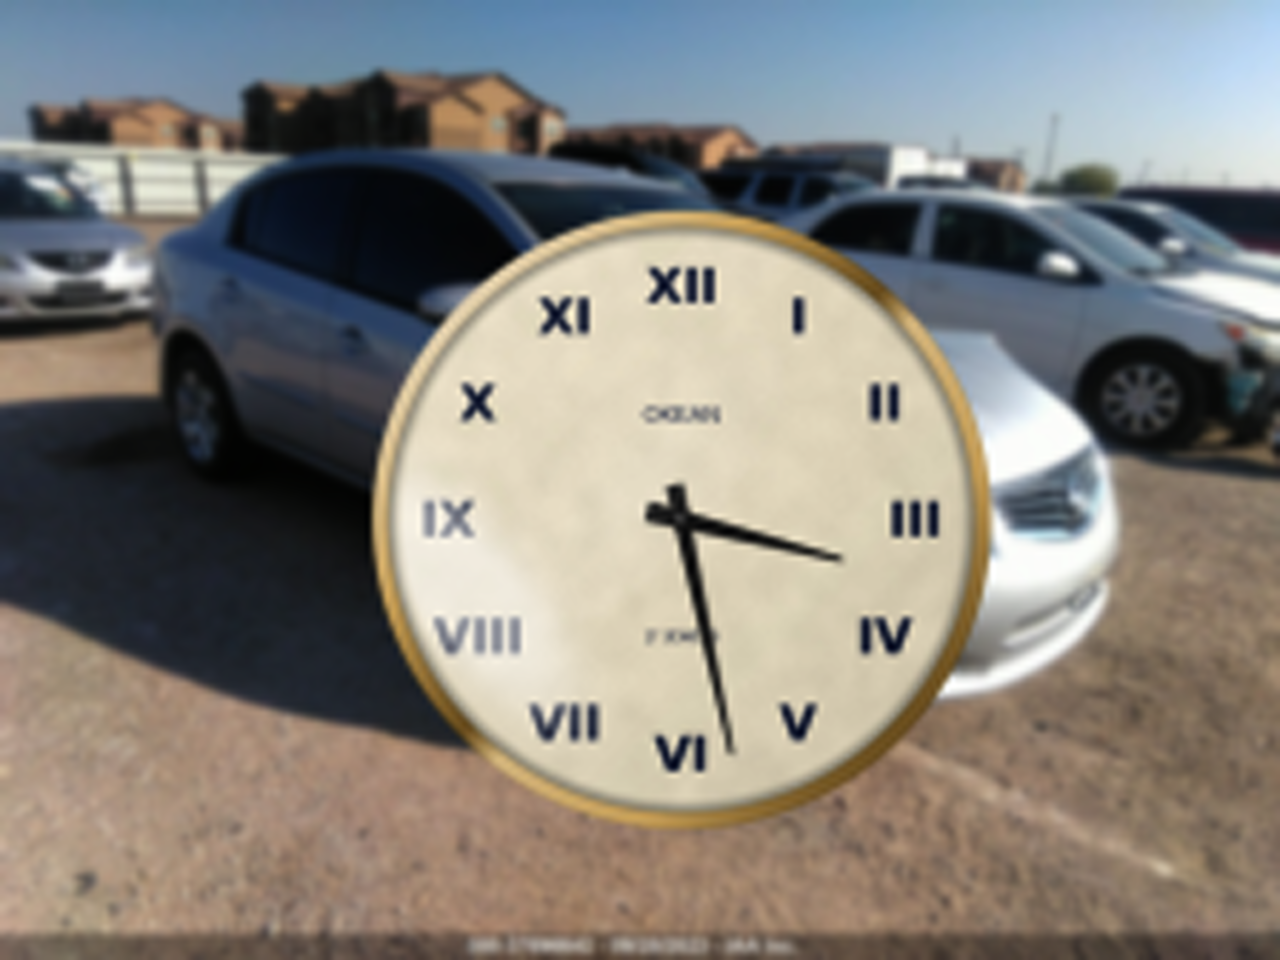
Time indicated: 3h28
